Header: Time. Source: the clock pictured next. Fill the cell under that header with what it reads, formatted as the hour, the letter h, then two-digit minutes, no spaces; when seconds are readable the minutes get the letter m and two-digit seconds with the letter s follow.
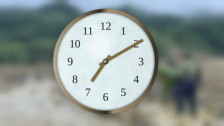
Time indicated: 7h10
